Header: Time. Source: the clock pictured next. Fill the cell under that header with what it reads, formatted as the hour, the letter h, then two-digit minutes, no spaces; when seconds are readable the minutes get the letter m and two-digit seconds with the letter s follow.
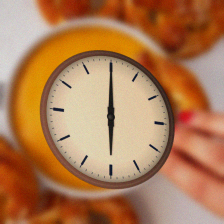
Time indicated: 6h00
